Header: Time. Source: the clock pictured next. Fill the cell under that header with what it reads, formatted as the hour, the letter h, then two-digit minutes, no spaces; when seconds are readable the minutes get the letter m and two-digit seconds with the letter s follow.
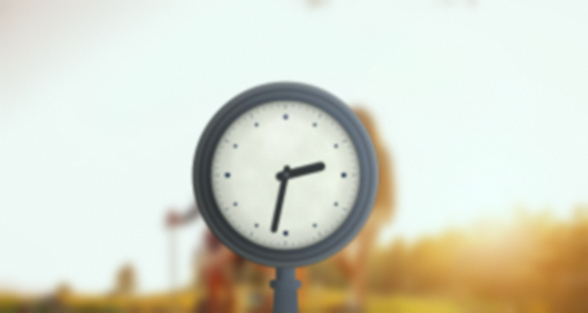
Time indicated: 2h32
